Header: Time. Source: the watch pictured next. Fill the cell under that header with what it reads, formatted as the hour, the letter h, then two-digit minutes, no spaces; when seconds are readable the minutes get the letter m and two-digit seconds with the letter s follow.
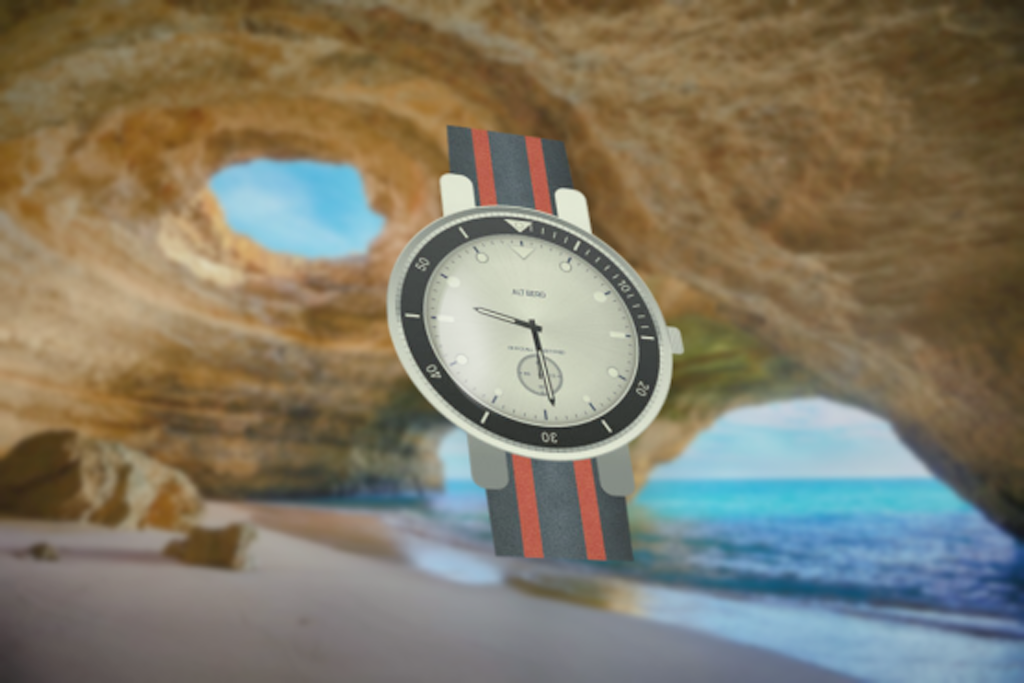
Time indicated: 9h29
